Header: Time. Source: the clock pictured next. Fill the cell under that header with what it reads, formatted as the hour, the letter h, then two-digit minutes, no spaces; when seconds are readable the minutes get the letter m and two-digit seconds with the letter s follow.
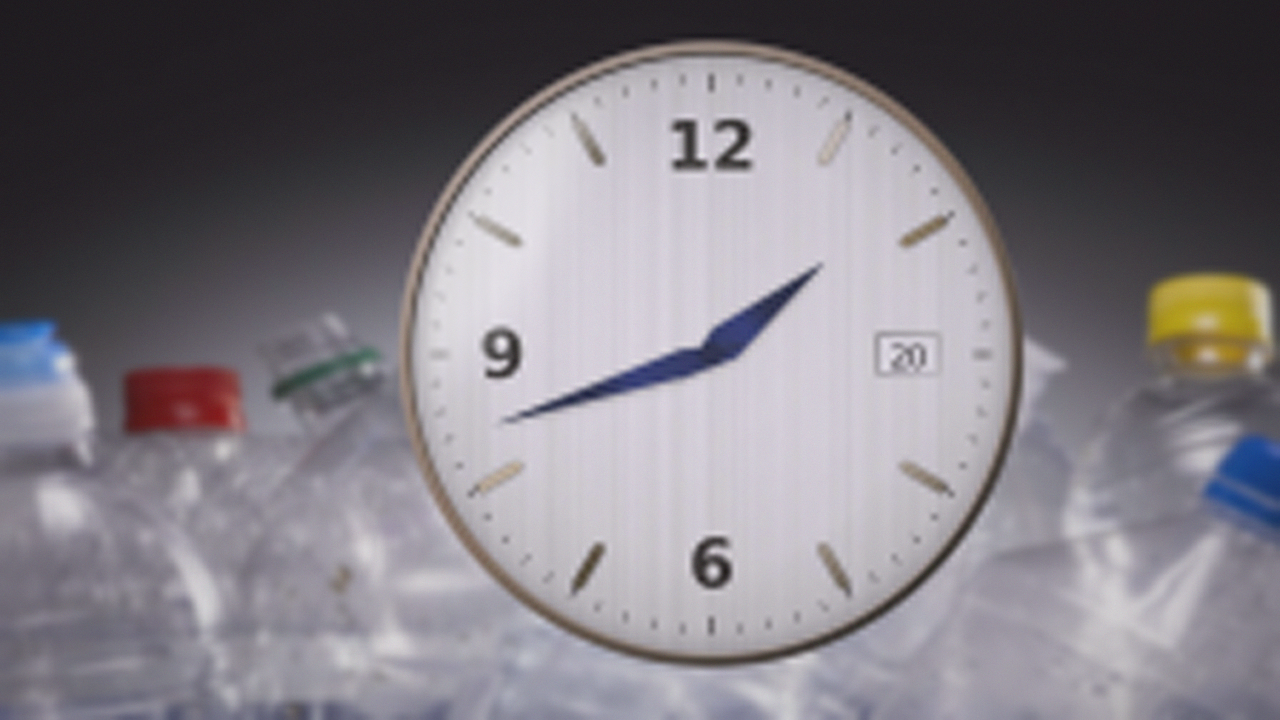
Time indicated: 1h42
